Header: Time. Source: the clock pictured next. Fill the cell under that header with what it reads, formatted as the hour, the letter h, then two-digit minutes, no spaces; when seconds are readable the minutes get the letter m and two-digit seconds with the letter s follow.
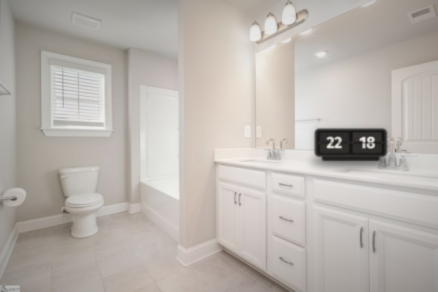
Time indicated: 22h18
